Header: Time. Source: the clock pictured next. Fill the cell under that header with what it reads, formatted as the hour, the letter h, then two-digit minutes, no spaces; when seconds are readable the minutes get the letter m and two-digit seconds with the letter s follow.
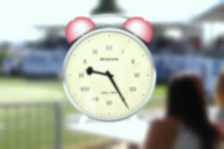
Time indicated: 9h25
